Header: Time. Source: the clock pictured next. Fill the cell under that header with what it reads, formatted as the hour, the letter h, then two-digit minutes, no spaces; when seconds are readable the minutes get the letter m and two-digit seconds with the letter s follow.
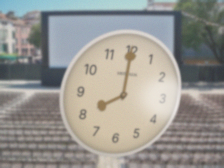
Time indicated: 8h00
